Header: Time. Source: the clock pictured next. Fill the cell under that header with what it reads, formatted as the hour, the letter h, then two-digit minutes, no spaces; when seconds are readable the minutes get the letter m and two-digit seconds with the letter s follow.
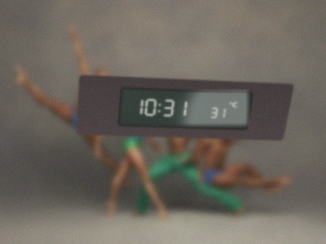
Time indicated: 10h31
